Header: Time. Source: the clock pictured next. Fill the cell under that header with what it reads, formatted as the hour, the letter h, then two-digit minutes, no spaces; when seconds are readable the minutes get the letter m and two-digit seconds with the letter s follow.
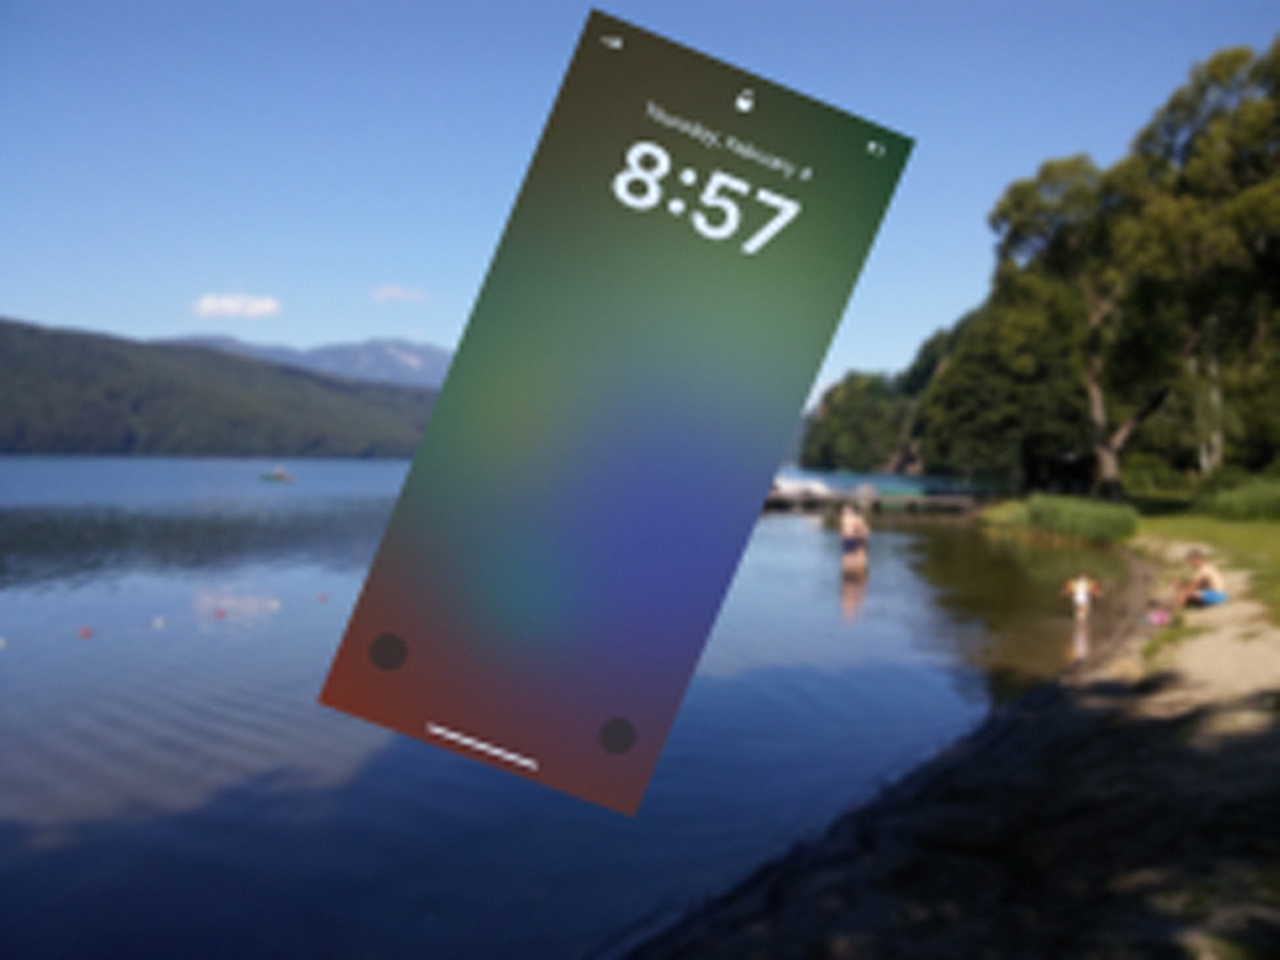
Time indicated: 8h57
